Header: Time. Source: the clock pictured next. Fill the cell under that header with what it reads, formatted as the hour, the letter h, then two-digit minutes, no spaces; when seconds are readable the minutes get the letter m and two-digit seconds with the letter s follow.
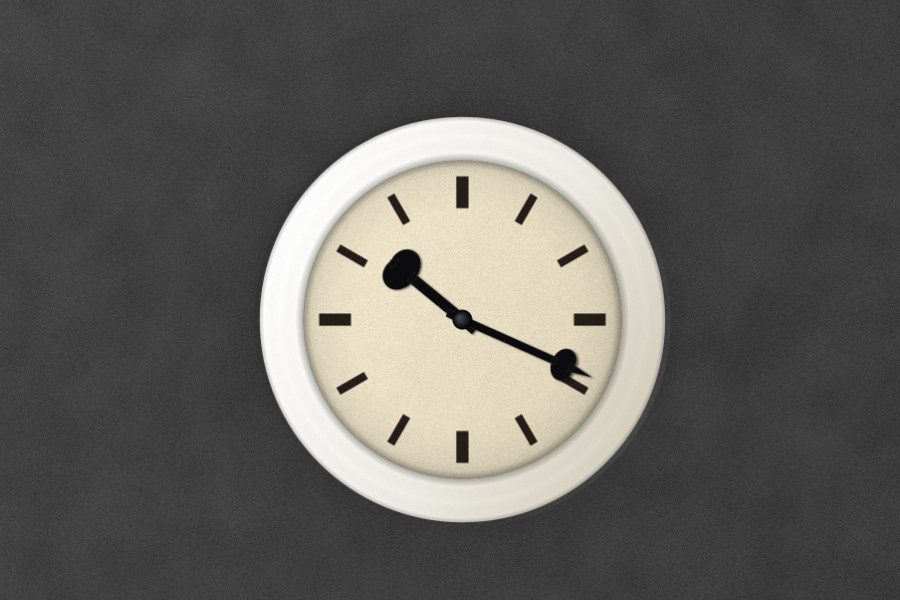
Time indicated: 10h19
